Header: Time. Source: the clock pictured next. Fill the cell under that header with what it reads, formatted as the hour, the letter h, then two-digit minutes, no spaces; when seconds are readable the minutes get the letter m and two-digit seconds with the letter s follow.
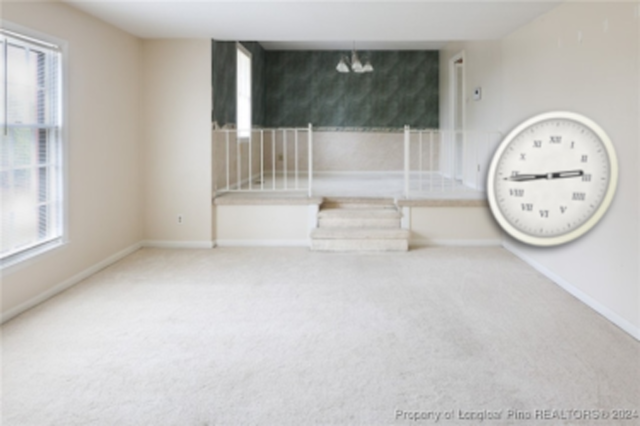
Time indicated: 2h44
